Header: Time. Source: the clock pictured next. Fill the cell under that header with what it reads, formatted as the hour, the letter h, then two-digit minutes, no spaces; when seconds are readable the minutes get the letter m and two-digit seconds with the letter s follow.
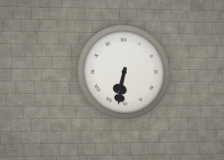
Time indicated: 6h32
